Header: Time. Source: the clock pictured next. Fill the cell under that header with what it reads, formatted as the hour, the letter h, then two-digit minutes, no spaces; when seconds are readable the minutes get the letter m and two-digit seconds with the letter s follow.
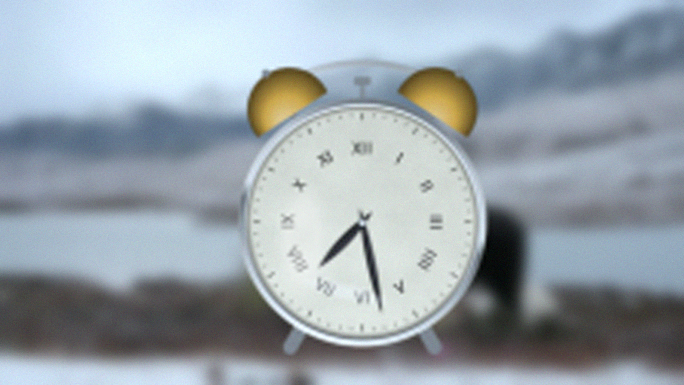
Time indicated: 7h28
